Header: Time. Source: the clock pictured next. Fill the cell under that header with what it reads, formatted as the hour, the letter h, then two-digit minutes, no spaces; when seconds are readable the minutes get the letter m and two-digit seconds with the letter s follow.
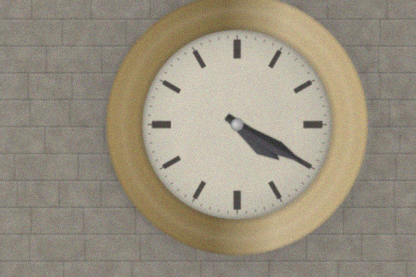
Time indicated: 4h20
